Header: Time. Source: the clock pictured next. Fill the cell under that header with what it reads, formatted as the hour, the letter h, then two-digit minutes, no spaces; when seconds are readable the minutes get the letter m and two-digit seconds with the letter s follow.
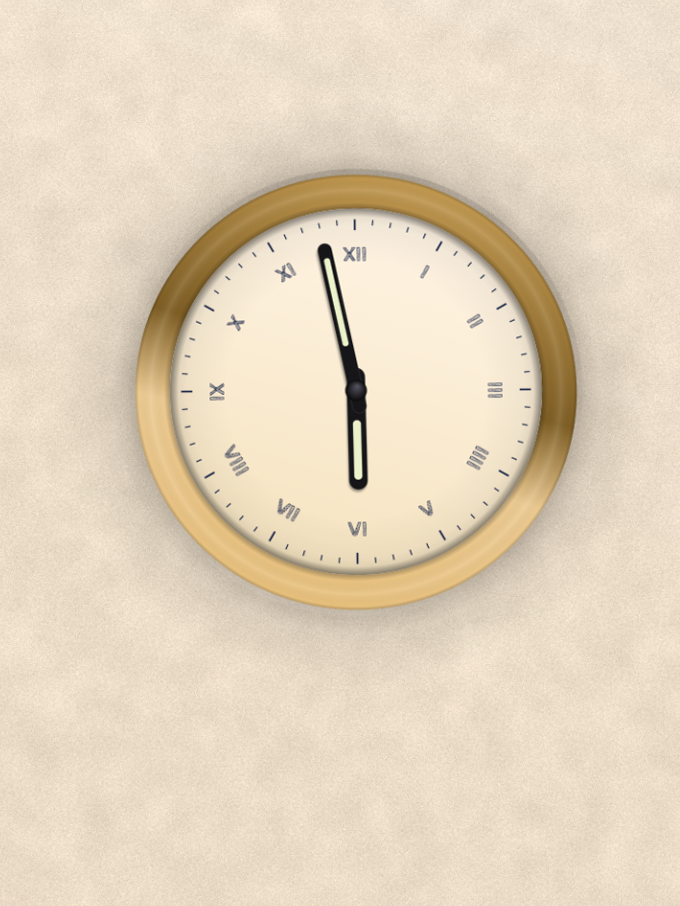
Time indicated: 5h58
